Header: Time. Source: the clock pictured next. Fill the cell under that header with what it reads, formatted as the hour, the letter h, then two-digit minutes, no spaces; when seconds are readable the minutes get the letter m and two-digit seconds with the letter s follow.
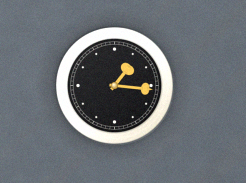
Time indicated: 1h16
